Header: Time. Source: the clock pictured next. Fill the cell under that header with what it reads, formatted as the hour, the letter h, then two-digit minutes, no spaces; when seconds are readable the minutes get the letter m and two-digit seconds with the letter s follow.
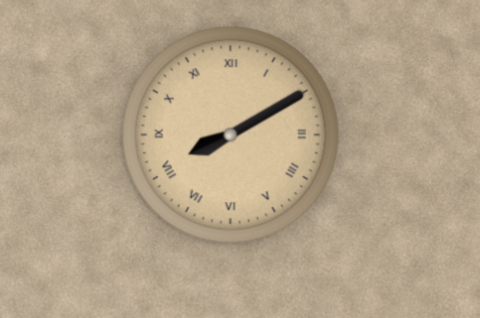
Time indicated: 8h10
